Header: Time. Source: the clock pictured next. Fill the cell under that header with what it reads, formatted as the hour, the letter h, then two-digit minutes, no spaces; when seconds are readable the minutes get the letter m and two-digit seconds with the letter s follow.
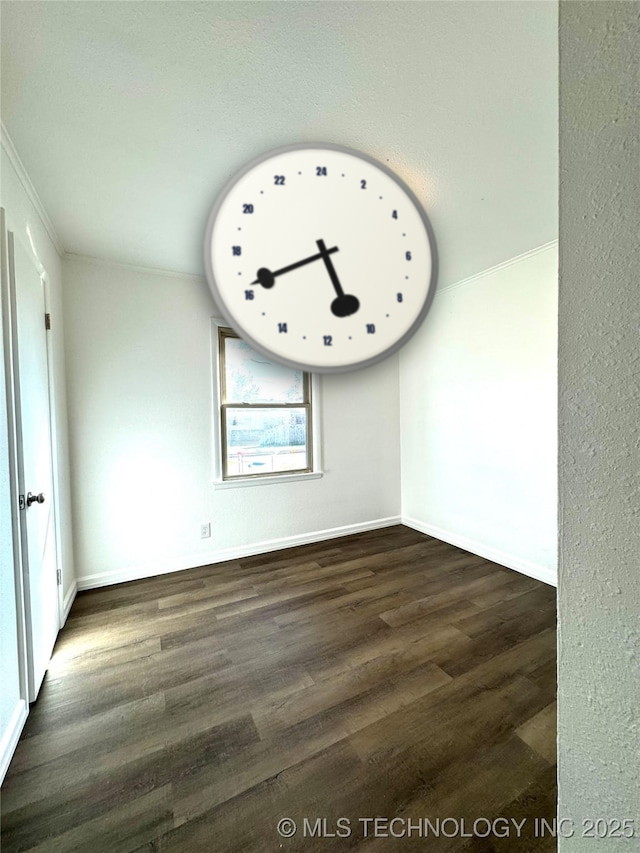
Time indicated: 10h41
